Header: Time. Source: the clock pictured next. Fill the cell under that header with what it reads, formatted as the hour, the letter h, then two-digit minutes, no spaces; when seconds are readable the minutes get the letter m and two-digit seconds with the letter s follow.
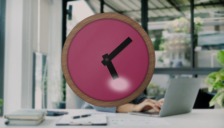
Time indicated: 5h08
